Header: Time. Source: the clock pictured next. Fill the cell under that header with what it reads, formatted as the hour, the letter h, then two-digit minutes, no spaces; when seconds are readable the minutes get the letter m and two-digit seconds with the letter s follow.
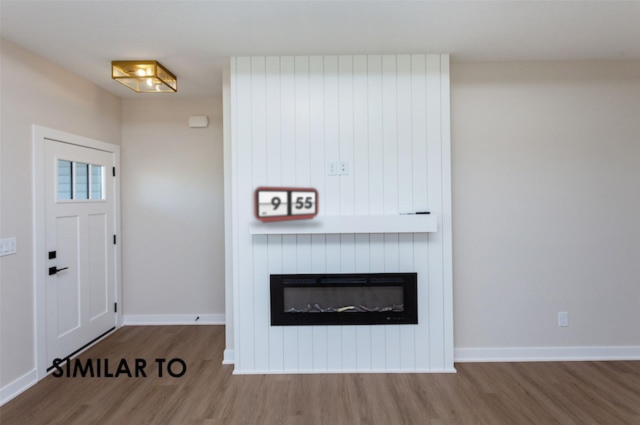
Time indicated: 9h55
